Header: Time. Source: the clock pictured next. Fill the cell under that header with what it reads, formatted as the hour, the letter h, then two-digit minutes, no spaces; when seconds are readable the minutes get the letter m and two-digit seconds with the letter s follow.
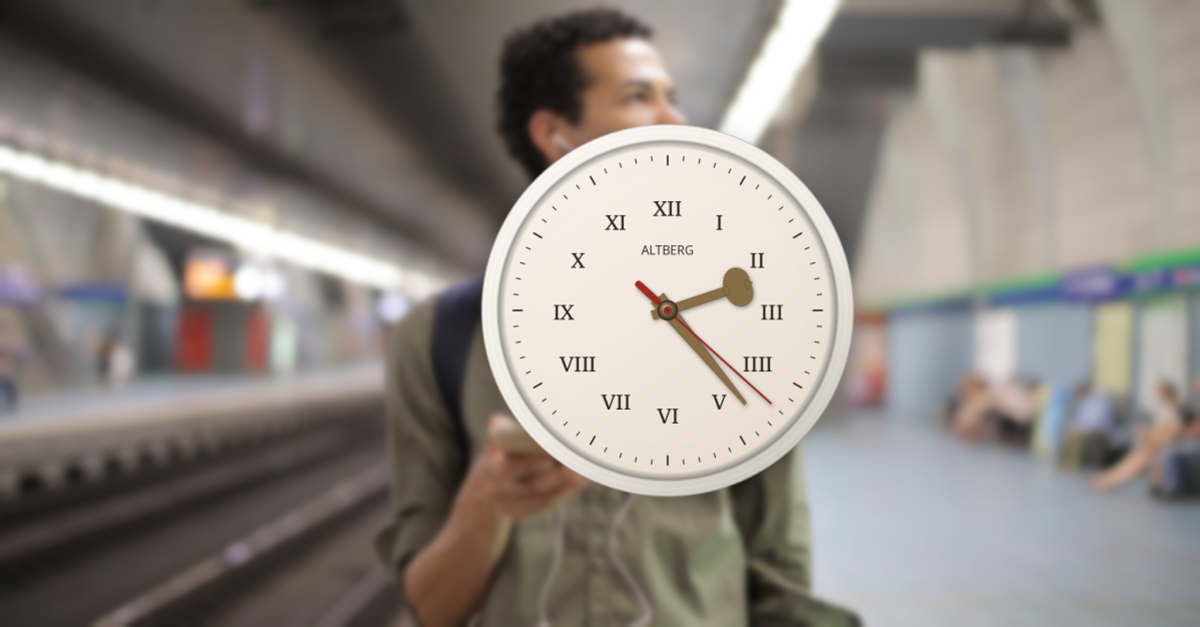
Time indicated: 2h23m22s
